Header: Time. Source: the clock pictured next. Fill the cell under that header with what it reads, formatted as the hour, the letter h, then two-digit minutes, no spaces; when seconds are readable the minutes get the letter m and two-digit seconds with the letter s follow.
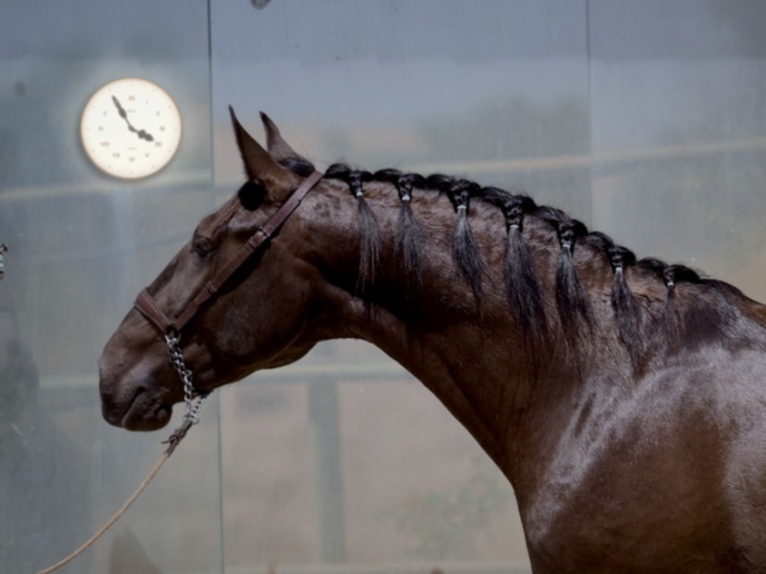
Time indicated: 3h55
